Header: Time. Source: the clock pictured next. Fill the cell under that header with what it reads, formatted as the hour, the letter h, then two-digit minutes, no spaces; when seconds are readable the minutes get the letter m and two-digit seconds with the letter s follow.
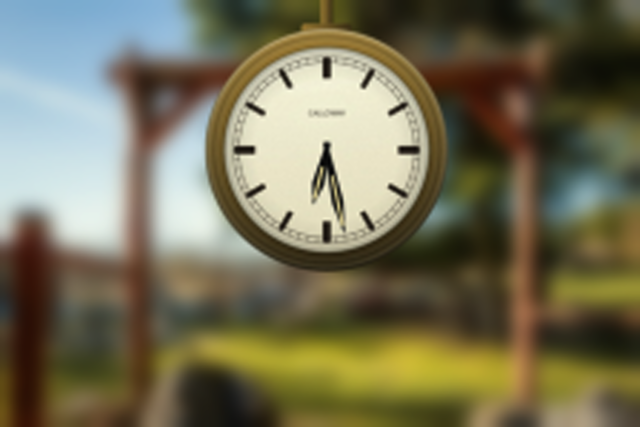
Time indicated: 6h28
